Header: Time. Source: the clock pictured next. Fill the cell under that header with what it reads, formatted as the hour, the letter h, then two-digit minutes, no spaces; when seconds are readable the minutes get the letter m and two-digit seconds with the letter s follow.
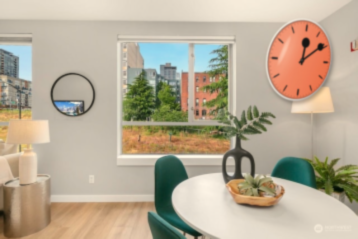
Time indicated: 12h09
